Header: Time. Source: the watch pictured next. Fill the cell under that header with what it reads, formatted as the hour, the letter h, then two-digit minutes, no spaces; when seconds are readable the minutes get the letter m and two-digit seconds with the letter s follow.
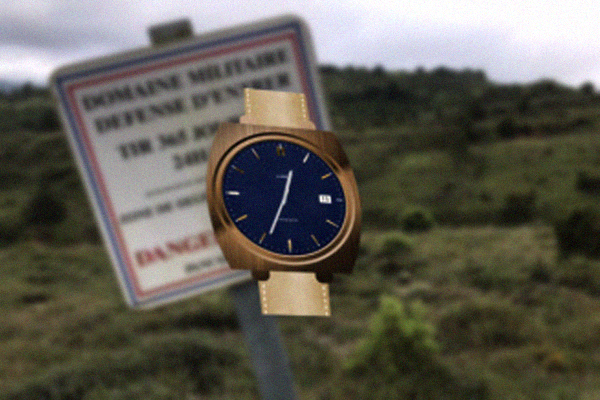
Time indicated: 12h34
